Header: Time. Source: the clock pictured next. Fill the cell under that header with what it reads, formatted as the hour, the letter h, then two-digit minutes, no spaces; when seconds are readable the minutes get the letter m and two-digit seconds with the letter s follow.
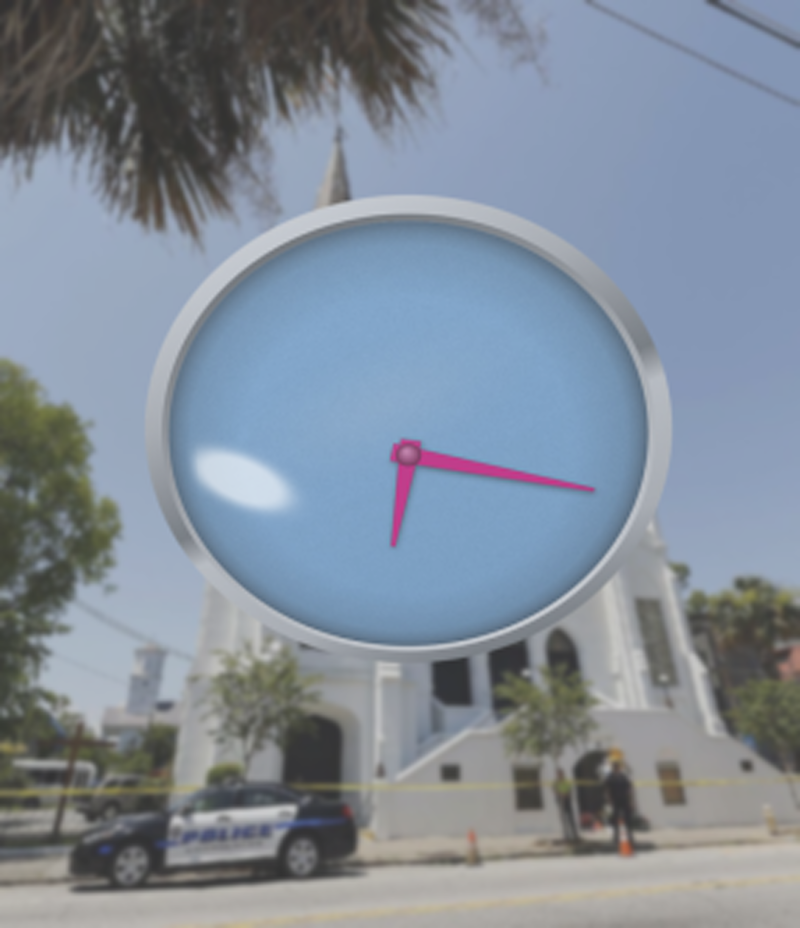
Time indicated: 6h17
